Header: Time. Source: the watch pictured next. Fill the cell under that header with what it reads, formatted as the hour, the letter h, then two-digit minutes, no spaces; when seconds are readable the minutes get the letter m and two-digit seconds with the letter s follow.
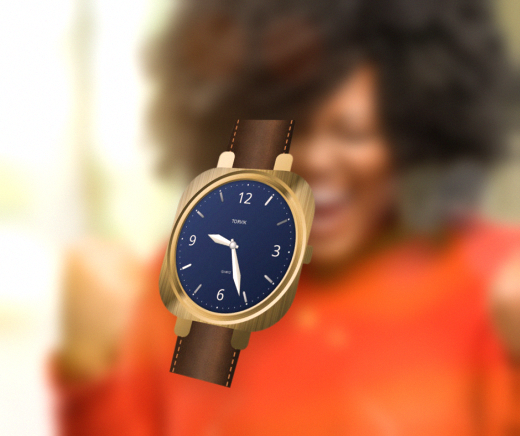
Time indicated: 9h26
